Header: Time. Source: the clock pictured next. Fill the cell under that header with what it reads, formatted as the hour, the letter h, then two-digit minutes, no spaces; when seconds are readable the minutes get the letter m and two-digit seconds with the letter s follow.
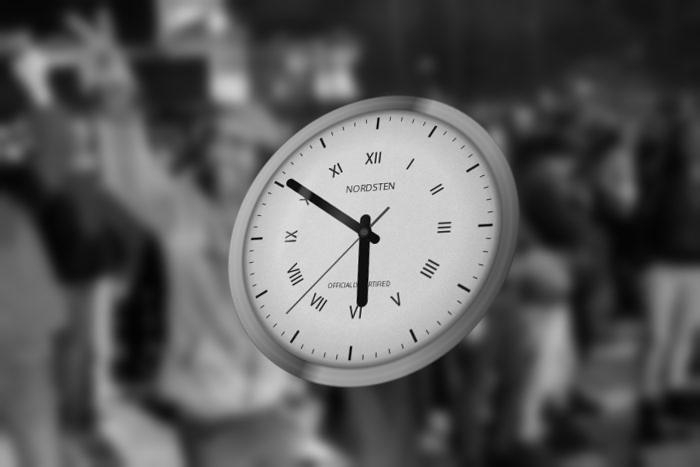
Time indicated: 5h50m37s
